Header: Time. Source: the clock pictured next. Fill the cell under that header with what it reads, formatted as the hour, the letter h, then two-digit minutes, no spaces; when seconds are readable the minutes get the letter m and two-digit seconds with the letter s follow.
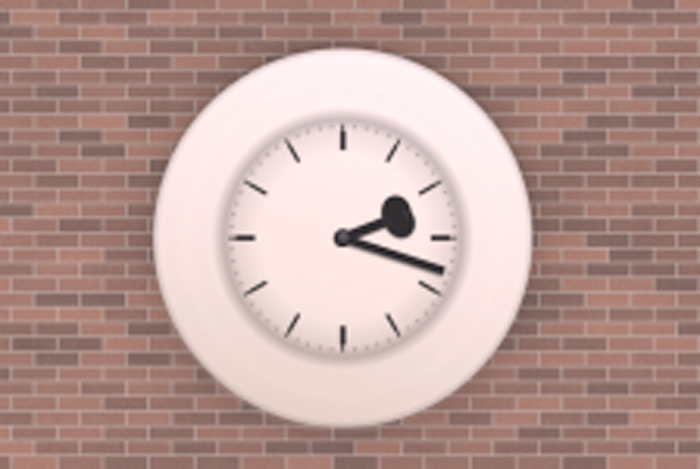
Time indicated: 2h18
